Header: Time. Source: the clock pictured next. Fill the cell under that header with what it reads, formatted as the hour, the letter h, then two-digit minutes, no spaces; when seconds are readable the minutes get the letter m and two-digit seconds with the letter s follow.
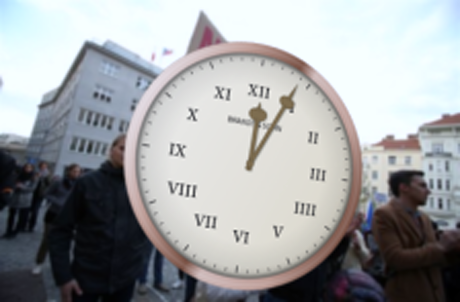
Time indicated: 12h04
